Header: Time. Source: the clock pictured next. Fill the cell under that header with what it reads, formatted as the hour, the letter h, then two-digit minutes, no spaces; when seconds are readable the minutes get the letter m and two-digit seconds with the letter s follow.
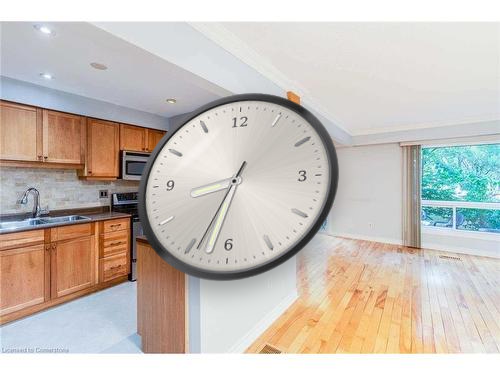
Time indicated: 8h32m34s
